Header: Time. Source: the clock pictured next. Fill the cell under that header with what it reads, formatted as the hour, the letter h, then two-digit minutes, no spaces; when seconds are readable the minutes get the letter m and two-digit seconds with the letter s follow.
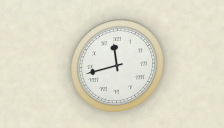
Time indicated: 11h43
